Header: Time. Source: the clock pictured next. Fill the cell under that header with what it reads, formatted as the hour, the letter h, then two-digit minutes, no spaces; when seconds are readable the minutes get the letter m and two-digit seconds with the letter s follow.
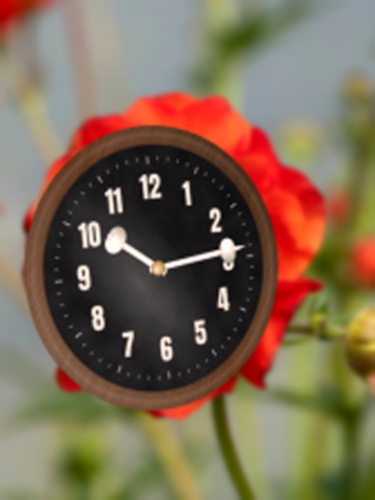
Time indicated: 10h14
